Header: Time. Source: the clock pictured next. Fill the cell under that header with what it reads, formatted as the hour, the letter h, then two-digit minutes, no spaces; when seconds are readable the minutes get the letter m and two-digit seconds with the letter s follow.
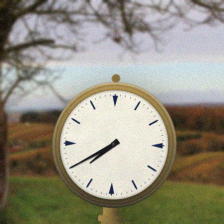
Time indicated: 7h40
